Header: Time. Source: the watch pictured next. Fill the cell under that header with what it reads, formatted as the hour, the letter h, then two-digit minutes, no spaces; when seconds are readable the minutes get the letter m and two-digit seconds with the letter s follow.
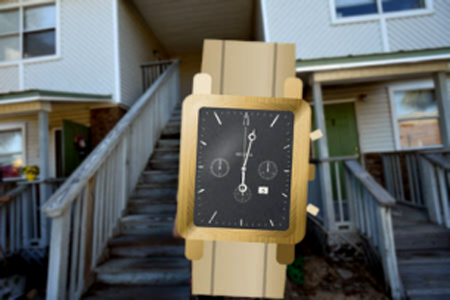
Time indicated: 6h02
